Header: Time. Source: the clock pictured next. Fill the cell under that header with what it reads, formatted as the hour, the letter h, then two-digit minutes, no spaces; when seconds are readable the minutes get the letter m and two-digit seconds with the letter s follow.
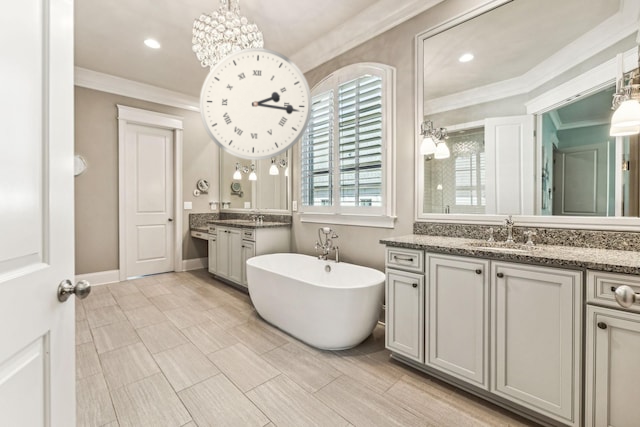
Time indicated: 2h16
